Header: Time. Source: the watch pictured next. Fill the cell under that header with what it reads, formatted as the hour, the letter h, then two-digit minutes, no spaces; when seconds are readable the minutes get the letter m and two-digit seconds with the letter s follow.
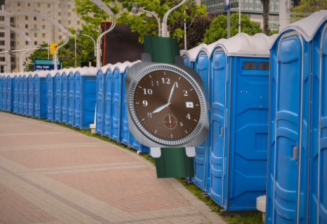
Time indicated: 8h04
